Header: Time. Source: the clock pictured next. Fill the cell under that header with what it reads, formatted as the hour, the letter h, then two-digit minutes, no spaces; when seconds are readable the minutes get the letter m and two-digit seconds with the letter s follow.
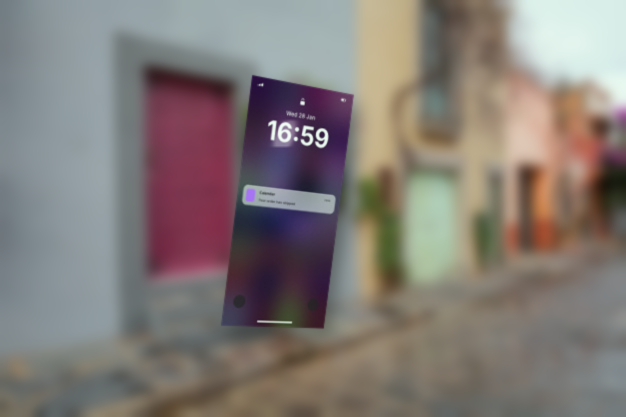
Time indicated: 16h59
